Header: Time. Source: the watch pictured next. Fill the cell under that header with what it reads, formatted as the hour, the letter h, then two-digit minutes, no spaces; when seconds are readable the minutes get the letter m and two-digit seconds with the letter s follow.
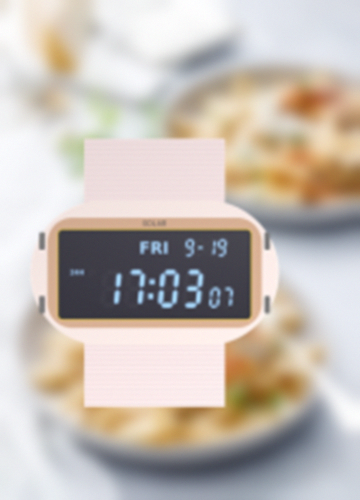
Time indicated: 17h03m07s
